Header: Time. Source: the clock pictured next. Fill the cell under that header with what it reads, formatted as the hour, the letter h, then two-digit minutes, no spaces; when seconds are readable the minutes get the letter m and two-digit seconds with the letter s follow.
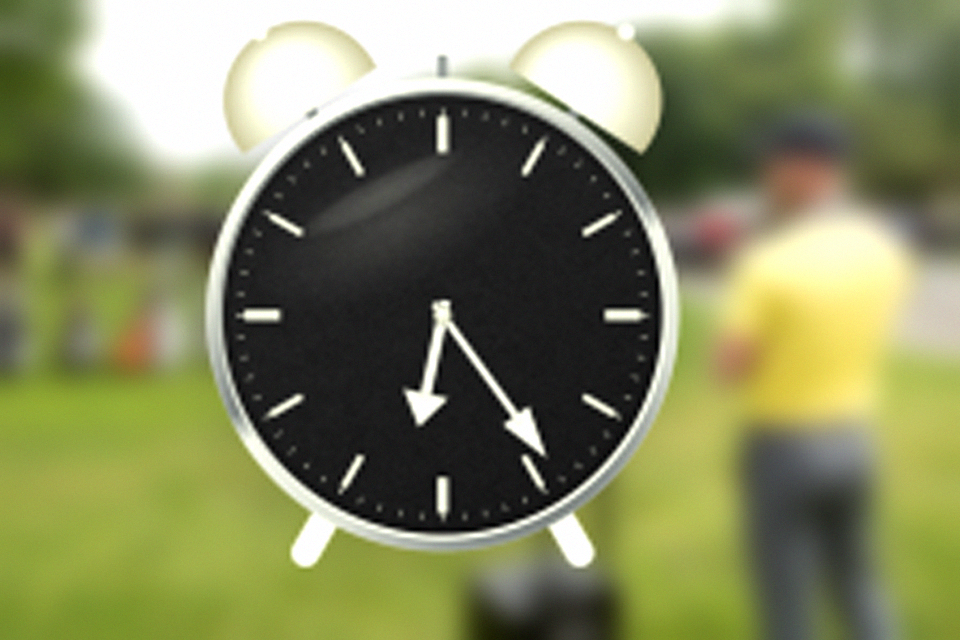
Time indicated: 6h24
